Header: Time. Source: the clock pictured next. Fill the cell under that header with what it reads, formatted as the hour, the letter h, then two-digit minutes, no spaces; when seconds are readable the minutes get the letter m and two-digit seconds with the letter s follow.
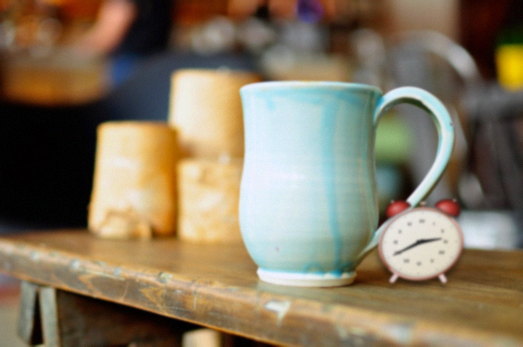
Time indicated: 2h40
